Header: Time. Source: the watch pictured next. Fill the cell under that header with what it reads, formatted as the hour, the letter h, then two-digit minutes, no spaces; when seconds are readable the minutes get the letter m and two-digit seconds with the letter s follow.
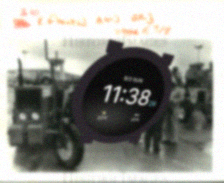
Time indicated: 11h38
